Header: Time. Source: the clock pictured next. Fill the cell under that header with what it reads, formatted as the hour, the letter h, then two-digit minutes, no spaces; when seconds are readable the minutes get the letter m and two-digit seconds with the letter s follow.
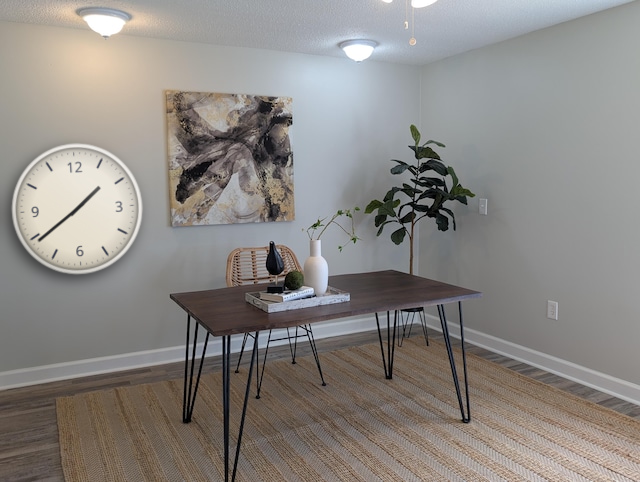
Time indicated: 1h39
